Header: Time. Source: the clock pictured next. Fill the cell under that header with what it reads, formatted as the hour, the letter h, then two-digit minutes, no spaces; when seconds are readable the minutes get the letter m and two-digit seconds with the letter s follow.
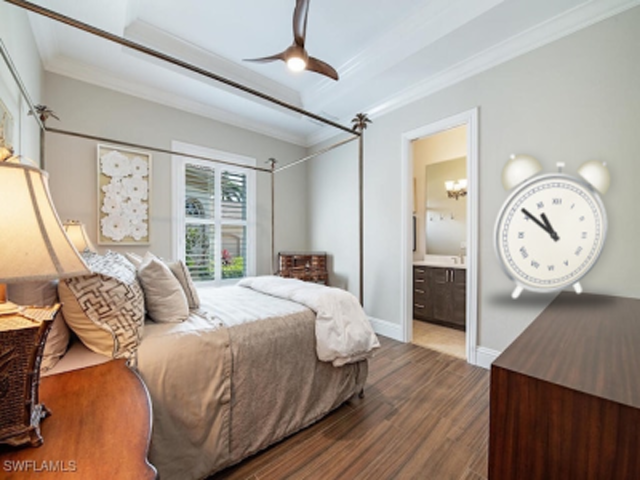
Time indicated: 10h51
